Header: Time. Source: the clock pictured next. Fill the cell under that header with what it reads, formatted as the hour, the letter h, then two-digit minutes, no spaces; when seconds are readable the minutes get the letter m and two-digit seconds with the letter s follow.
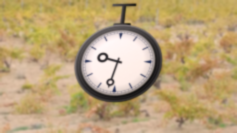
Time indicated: 9h32
